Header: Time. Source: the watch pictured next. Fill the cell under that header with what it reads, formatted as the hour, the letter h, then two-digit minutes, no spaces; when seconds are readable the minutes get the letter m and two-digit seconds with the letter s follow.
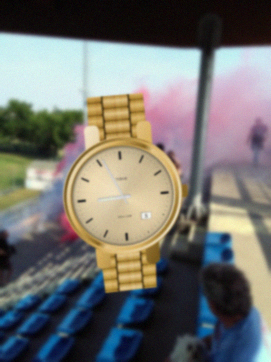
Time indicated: 8h56
